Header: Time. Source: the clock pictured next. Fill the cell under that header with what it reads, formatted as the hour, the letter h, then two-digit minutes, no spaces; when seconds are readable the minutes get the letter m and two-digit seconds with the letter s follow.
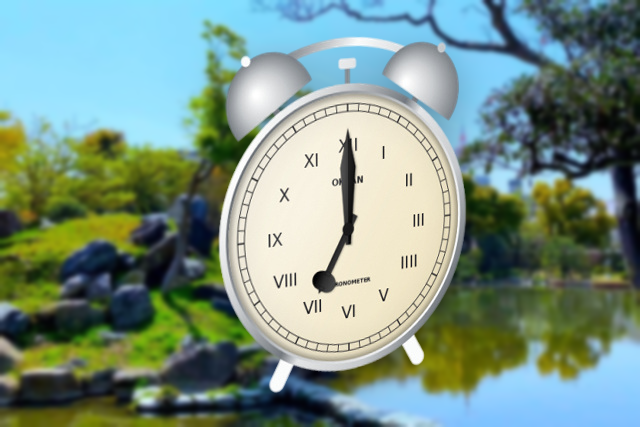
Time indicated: 7h00
